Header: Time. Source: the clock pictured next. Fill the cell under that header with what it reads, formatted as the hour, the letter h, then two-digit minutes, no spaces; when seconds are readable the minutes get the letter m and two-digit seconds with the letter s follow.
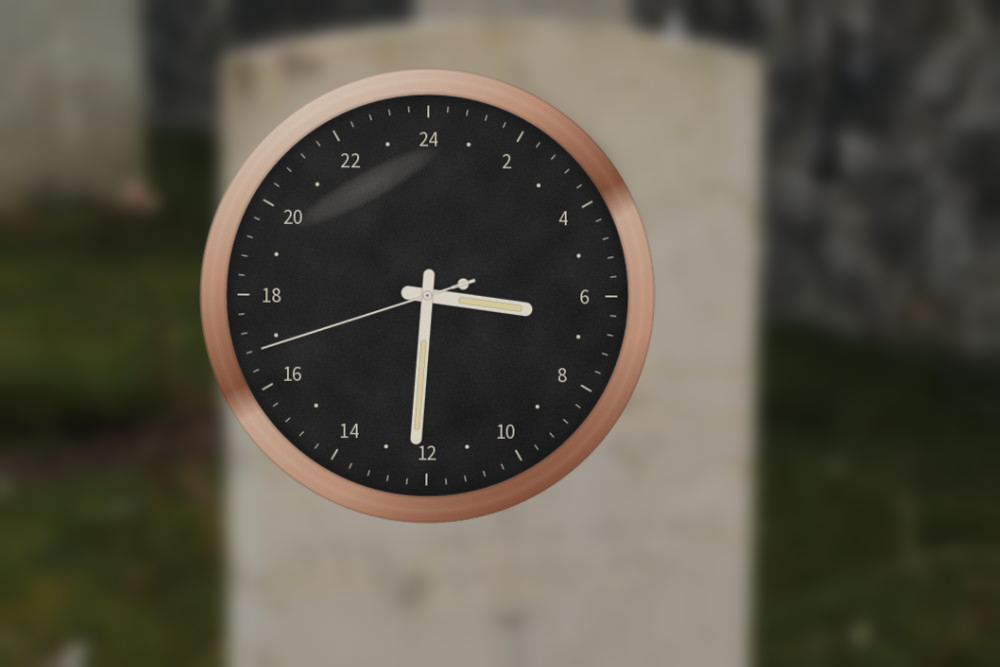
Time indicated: 6h30m42s
